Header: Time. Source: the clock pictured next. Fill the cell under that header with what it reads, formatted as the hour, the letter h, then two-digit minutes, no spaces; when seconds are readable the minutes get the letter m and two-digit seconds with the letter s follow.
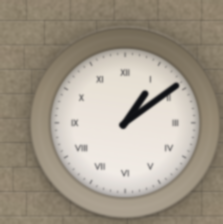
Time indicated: 1h09
